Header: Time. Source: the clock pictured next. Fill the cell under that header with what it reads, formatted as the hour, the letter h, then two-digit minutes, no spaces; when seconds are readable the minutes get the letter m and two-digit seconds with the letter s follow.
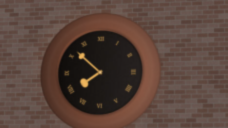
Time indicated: 7h52
